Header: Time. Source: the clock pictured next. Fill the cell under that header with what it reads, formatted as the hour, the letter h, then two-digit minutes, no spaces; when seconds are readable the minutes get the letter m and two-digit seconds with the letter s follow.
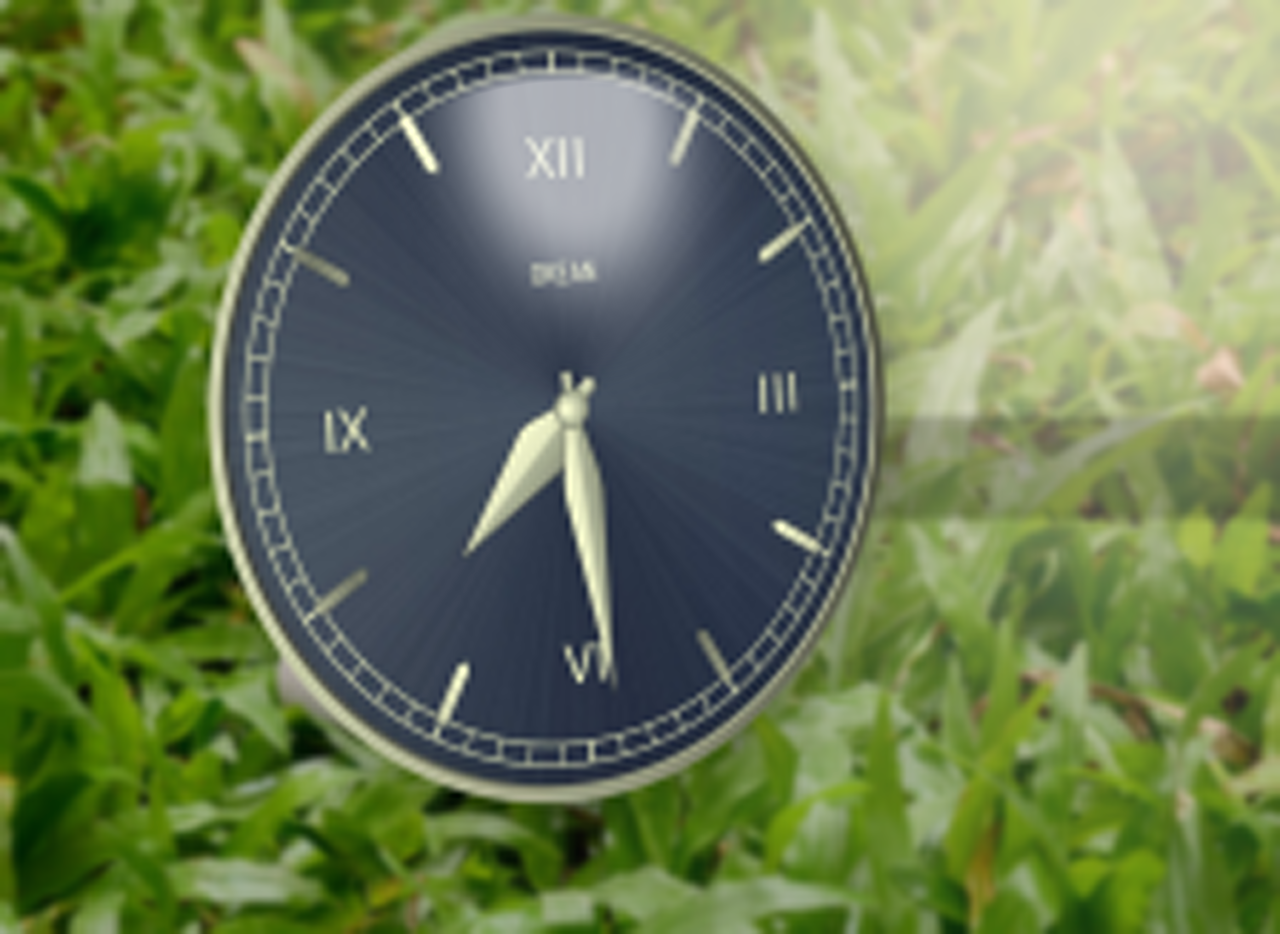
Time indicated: 7h29
